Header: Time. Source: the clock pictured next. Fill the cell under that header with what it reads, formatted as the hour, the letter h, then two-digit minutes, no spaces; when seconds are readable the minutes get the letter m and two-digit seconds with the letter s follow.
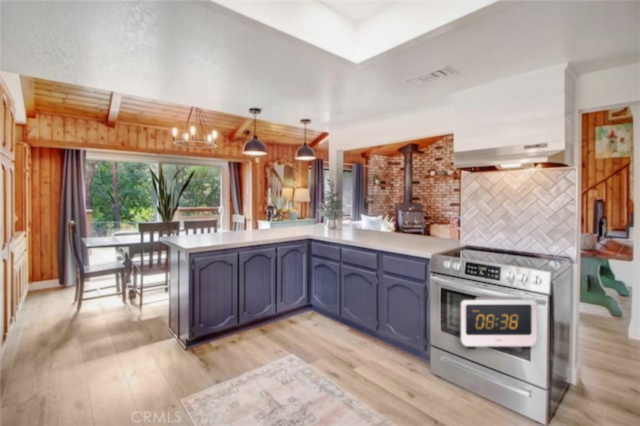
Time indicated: 8h38
